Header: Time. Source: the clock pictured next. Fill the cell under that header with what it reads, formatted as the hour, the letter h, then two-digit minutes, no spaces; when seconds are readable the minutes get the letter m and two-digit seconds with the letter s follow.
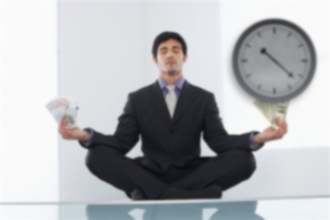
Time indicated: 10h22
